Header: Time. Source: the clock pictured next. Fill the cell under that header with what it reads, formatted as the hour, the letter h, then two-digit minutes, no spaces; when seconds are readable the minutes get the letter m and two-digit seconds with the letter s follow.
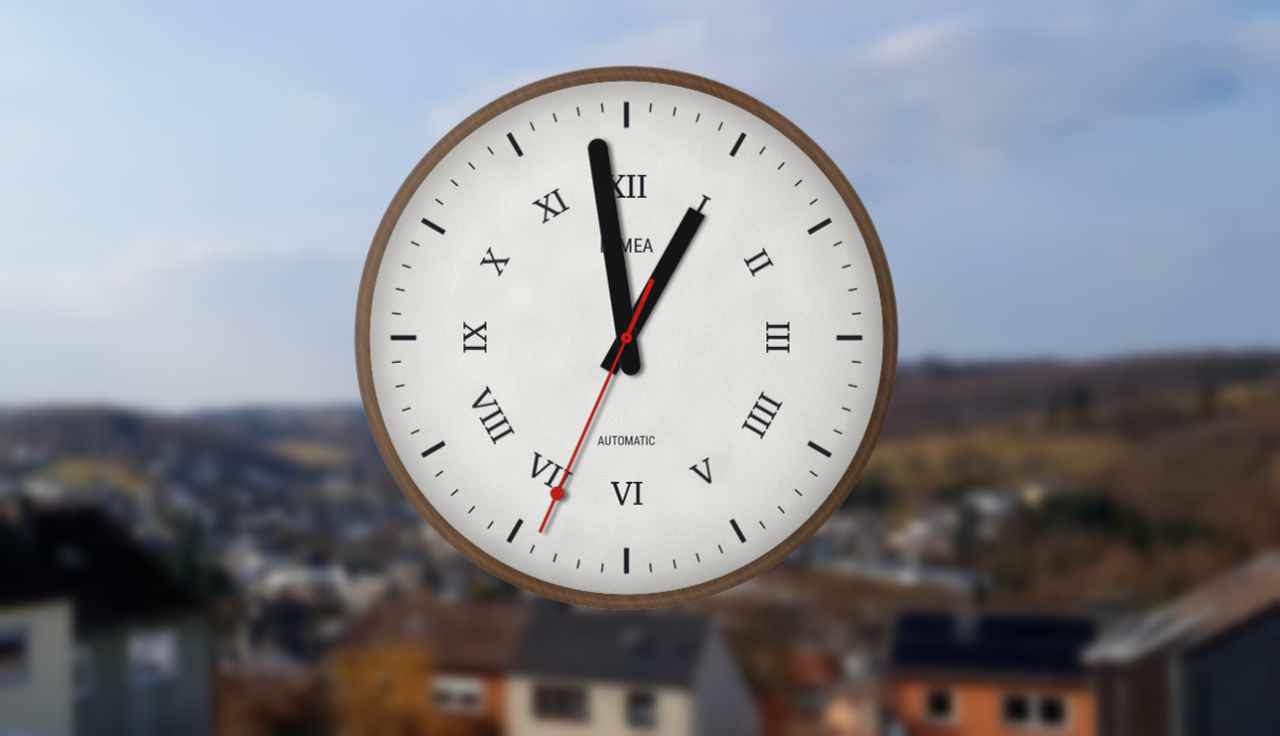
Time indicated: 12h58m34s
